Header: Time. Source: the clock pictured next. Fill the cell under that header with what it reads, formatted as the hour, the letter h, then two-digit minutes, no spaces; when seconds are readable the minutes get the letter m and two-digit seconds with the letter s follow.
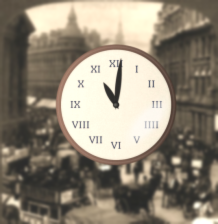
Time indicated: 11h01
